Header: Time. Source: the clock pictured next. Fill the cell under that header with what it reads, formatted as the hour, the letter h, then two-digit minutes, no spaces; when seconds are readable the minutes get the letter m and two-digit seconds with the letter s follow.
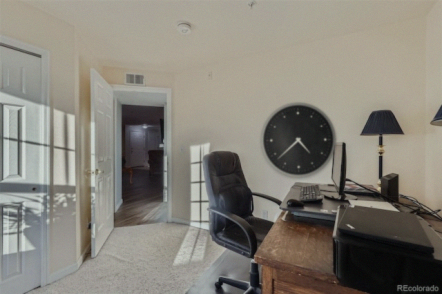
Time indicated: 4h38
